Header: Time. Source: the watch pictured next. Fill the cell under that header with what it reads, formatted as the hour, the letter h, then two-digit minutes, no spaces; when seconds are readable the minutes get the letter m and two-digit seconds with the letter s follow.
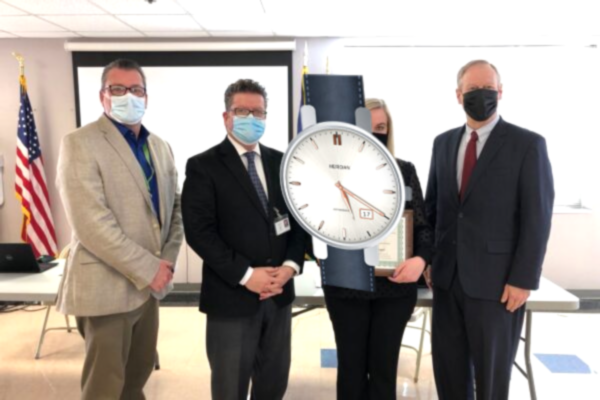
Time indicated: 5h20
